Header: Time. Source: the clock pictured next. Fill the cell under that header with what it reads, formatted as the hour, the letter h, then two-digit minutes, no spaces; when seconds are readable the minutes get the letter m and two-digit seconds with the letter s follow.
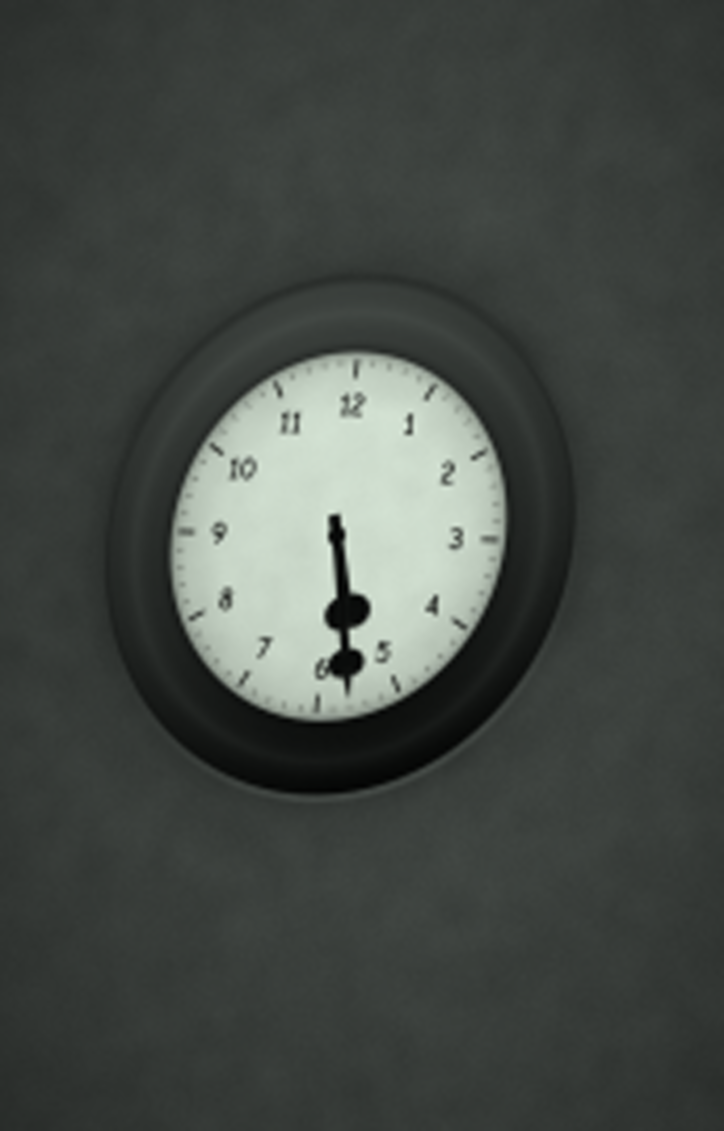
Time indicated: 5h28
